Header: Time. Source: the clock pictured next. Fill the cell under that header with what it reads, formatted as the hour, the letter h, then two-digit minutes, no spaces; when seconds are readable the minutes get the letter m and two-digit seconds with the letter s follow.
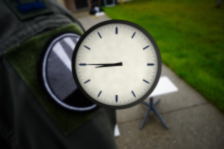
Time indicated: 8h45
